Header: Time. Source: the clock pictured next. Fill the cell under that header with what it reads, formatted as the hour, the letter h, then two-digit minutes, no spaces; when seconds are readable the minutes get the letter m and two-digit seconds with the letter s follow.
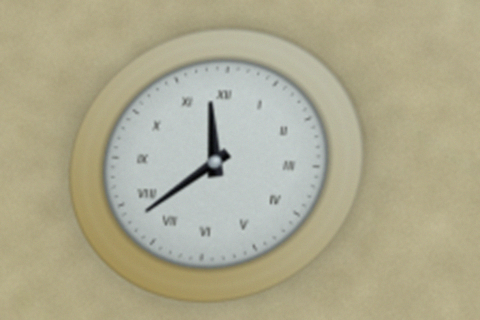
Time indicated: 11h38
